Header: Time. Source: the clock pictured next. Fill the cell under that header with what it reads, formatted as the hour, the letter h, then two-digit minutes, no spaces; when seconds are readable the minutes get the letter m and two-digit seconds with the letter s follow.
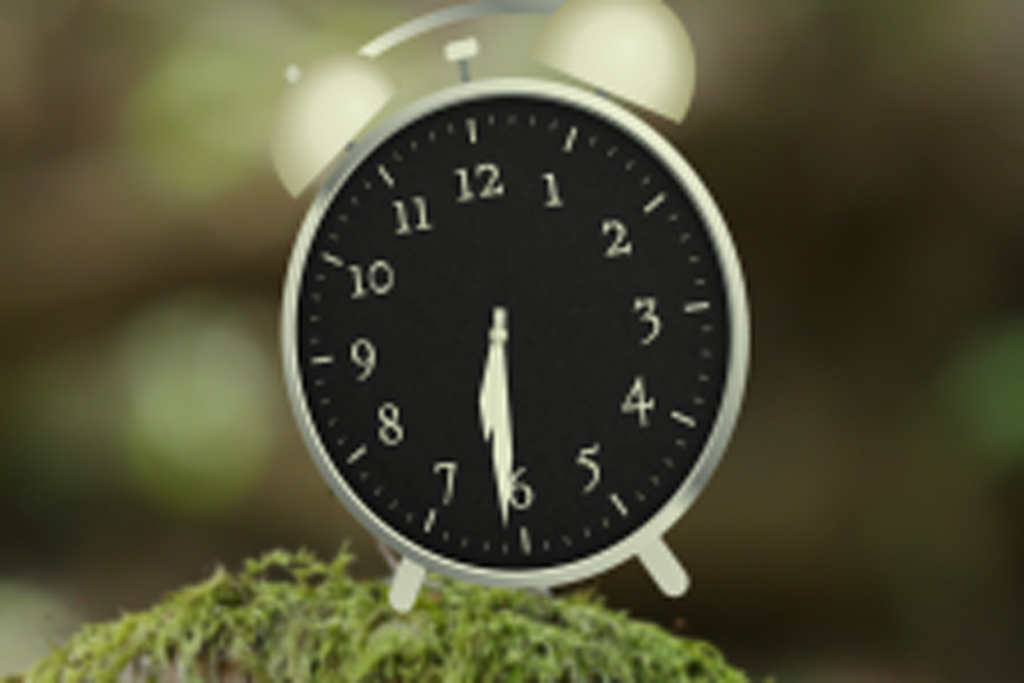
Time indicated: 6h31
